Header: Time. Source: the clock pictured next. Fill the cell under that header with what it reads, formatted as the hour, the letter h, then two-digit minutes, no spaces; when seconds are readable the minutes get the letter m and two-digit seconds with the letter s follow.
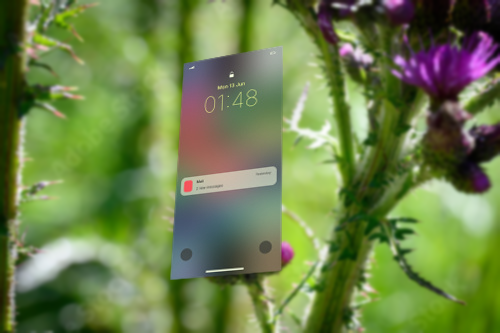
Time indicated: 1h48
